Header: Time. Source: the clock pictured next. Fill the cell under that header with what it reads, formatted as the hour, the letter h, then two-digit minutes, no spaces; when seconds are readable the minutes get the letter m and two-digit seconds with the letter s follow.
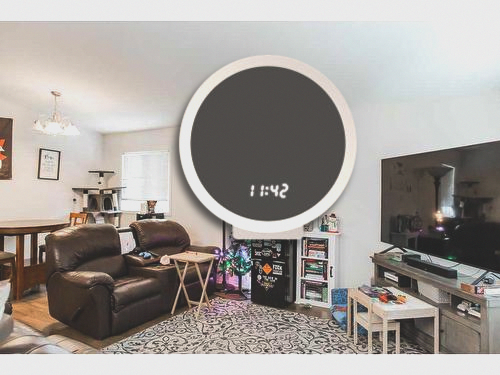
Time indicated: 11h42
